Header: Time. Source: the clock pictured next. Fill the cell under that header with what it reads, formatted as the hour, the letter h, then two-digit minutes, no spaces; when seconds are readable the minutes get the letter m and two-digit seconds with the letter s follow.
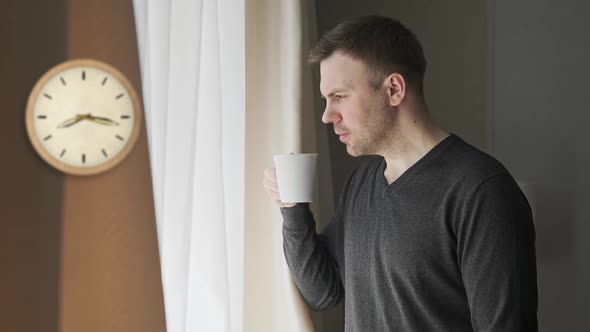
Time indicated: 8h17
